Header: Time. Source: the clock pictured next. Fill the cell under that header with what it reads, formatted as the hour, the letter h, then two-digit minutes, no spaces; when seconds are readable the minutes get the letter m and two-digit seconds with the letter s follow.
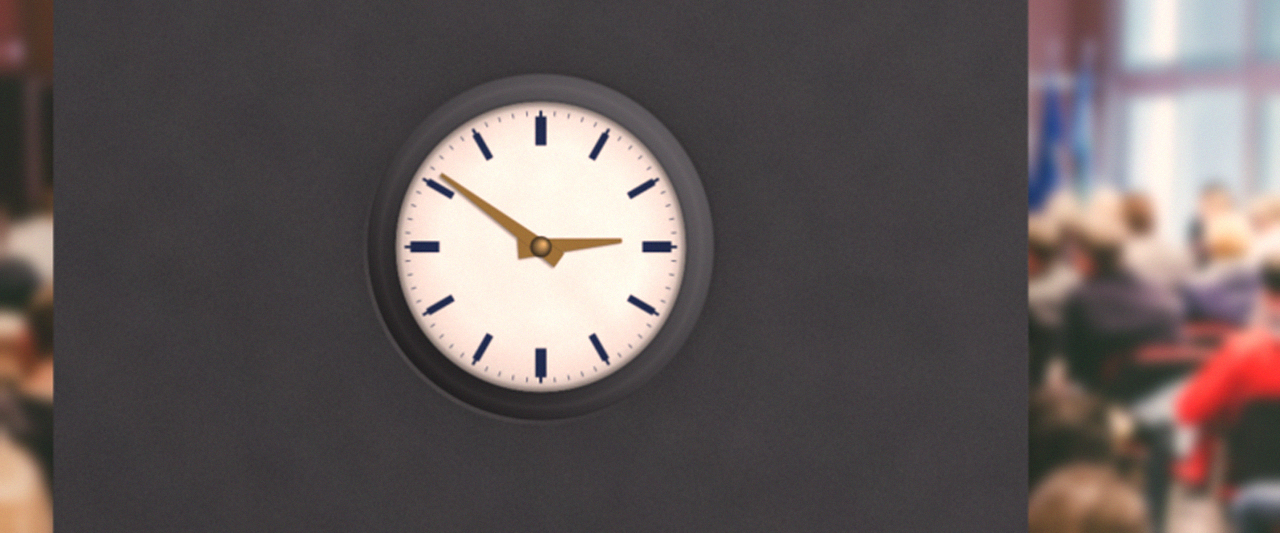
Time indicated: 2h51
